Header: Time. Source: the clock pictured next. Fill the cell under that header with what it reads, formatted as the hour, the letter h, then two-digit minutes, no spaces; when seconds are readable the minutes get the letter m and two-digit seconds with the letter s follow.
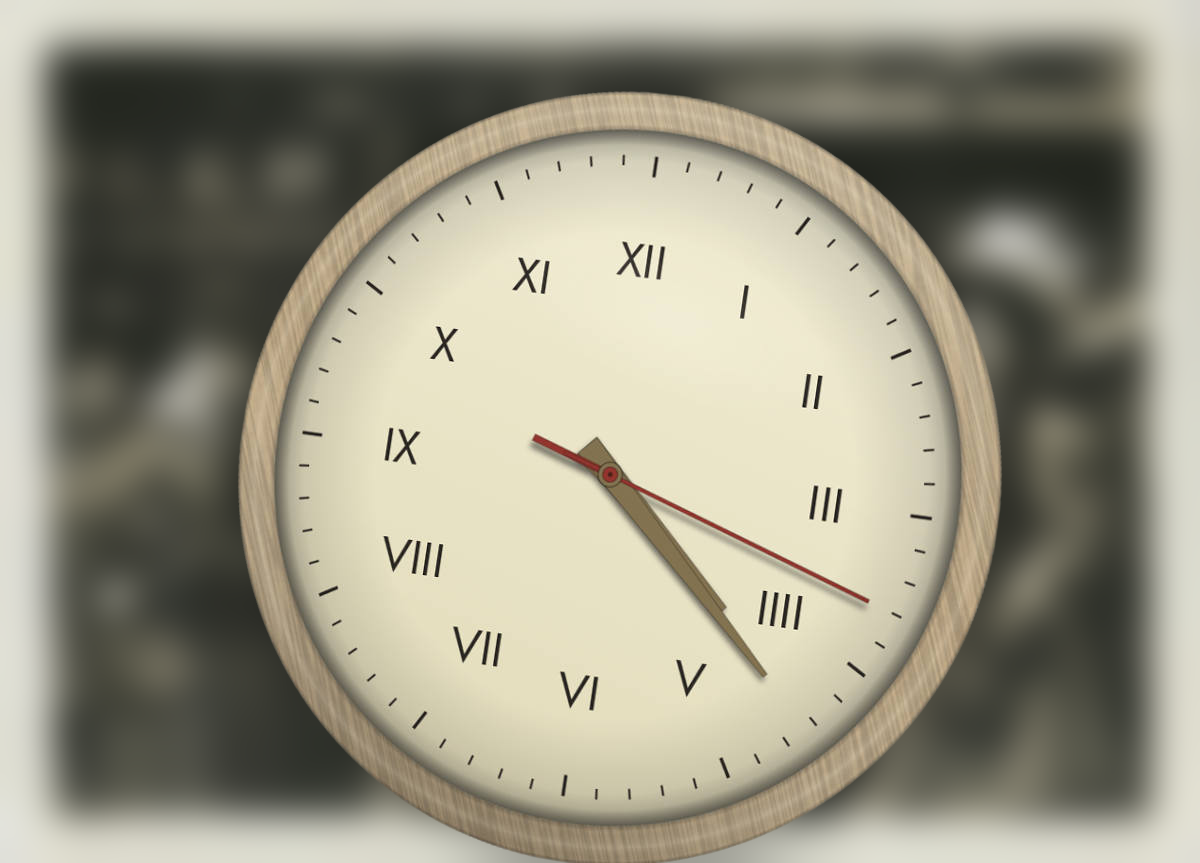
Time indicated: 4h22m18s
